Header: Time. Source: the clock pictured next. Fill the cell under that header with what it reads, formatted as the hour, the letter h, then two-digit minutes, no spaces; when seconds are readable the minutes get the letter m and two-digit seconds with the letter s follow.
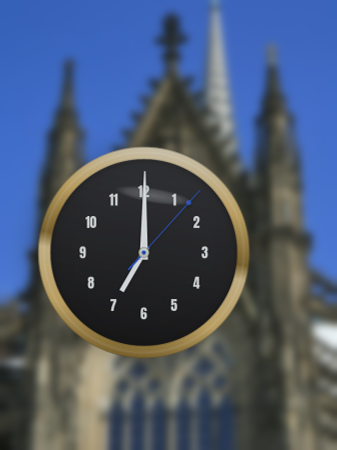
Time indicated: 7h00m07s
